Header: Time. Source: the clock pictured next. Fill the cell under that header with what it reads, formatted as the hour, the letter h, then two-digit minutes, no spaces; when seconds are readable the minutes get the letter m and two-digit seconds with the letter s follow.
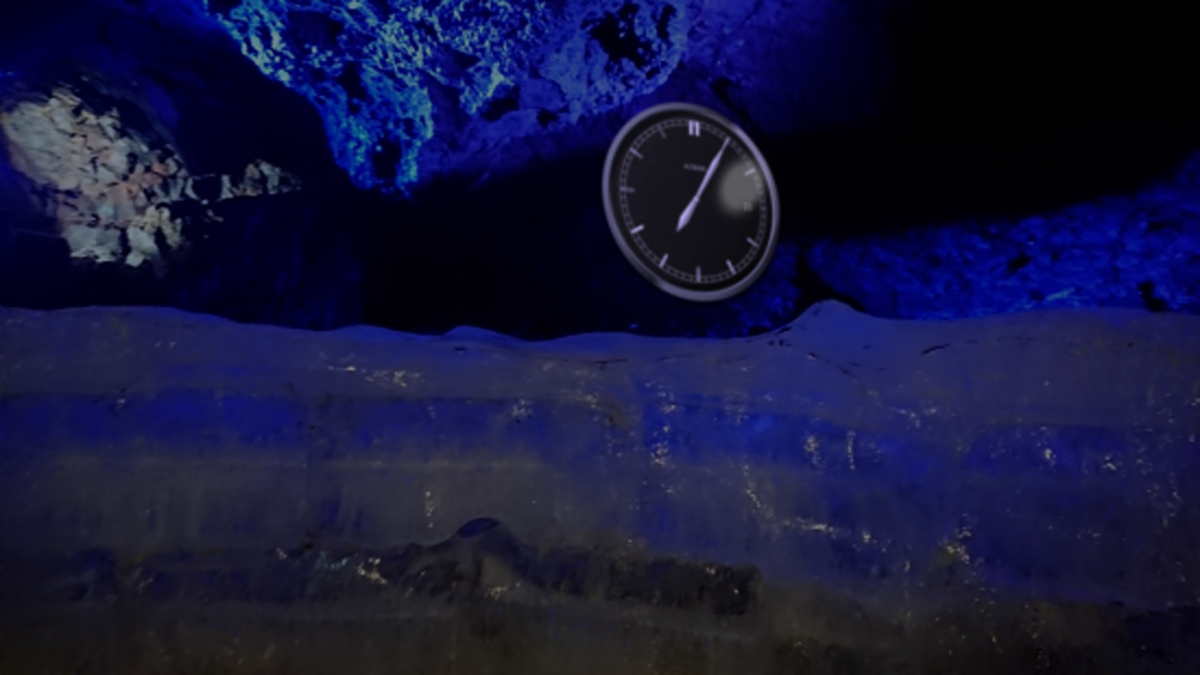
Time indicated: 7h05
